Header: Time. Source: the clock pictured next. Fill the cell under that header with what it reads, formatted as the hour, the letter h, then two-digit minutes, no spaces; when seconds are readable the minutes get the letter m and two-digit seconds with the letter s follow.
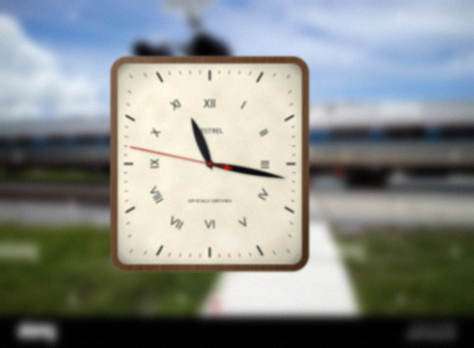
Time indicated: 11h16m47s
